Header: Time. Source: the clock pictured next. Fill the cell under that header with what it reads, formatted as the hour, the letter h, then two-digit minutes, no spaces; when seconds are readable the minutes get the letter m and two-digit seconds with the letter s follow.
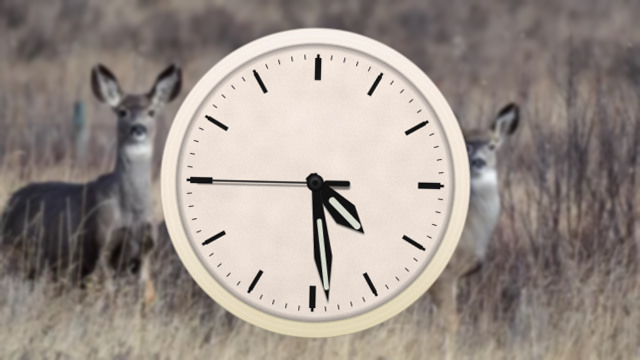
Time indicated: 4h28m45s
